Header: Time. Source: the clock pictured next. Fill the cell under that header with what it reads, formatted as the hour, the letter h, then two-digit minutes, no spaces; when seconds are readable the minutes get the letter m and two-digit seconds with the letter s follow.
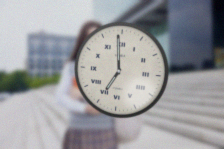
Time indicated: 6h59
